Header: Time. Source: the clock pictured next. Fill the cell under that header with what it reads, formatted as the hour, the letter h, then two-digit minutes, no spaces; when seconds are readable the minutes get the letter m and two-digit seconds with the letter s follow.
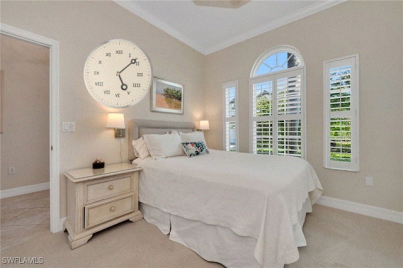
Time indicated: 5h08
